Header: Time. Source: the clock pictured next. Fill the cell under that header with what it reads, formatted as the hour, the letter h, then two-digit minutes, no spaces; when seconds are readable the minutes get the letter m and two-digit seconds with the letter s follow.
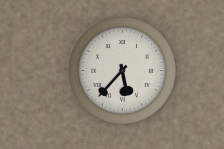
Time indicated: 5h37
